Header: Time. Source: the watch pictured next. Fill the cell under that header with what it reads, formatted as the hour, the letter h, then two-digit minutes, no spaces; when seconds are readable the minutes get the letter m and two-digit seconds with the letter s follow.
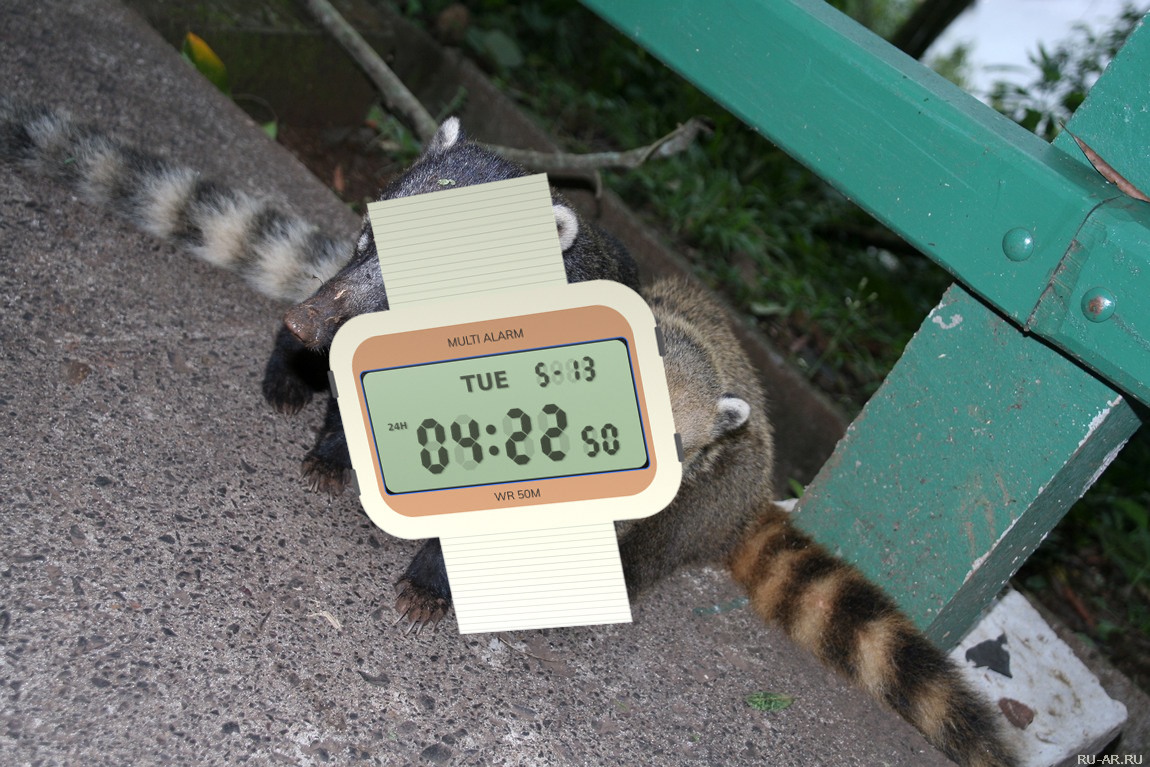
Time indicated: 4h22m50s
